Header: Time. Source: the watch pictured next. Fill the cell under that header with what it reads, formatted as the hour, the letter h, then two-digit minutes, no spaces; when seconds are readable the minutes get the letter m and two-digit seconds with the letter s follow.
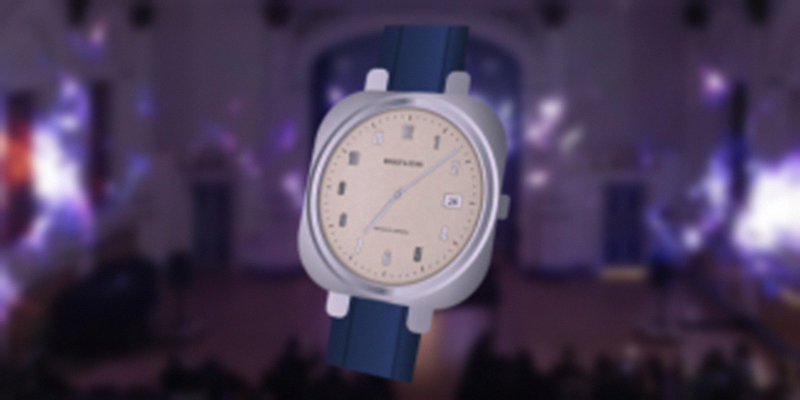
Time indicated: 7h08
